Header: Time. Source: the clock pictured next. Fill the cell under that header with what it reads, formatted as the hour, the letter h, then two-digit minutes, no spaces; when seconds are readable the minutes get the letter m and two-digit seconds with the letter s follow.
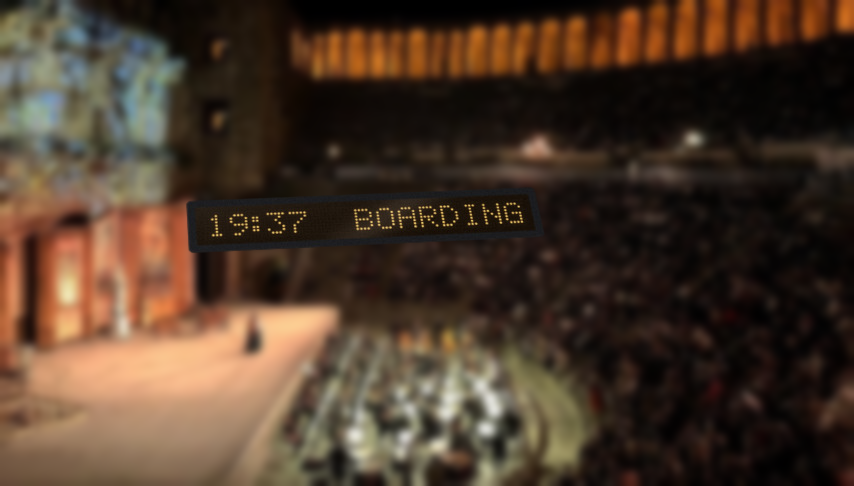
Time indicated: 19h37
